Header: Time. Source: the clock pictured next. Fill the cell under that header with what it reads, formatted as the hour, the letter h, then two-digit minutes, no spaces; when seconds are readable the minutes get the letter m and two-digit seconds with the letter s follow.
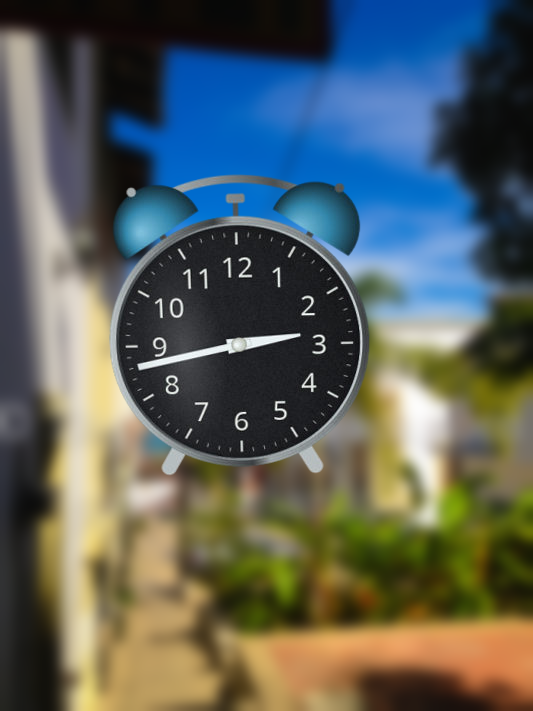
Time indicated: 2h43
